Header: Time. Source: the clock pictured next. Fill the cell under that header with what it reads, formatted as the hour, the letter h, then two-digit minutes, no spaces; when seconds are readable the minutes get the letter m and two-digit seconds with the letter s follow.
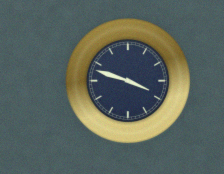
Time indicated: 3h48
